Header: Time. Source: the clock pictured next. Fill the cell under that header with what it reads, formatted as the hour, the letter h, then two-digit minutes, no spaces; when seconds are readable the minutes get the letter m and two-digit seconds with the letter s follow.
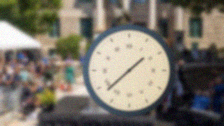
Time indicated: 1h38
